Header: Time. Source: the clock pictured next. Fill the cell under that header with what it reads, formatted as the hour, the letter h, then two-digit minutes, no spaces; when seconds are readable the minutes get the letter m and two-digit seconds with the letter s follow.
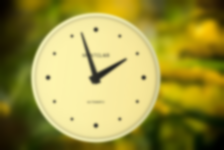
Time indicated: 1h57
